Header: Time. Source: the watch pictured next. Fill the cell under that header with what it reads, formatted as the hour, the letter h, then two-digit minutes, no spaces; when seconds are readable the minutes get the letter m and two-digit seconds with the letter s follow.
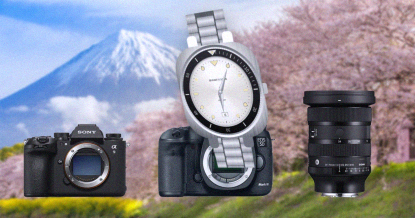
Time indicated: 6h05
